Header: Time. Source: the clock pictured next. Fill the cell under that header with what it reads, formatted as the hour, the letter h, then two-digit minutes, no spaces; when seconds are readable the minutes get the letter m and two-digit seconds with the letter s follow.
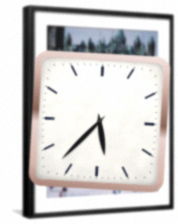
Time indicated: 5h37
